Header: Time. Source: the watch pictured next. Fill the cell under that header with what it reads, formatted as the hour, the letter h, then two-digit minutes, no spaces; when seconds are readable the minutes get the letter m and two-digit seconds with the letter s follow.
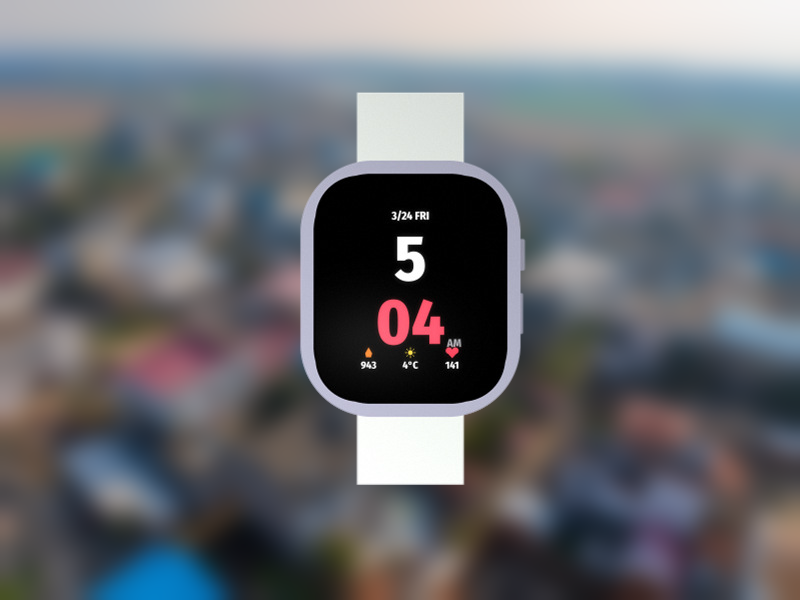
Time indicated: 5h04
